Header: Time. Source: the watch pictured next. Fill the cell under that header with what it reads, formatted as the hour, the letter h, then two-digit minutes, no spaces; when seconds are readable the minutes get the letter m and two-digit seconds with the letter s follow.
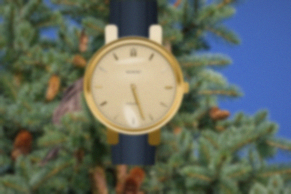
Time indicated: 5h27
